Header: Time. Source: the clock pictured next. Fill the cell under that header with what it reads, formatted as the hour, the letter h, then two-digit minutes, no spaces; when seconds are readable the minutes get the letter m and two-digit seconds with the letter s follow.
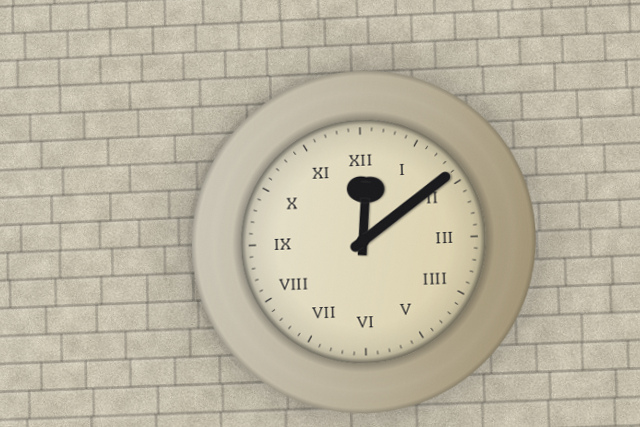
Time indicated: 12h09
